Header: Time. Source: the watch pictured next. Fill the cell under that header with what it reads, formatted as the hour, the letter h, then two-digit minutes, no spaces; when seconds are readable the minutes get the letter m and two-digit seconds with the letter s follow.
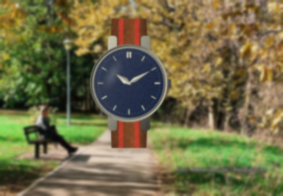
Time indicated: 10h10
